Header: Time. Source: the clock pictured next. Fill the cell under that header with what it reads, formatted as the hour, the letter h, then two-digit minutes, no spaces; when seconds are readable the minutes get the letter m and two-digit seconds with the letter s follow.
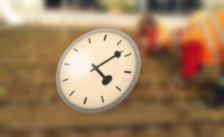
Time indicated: 4h08
